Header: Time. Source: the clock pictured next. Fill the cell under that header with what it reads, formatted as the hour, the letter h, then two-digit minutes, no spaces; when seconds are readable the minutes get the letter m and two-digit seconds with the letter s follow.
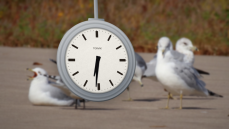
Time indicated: 6h31
